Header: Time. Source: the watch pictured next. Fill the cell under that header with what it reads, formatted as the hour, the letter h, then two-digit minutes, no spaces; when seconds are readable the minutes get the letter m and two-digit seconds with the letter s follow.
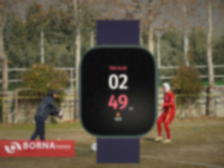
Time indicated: 2h49
